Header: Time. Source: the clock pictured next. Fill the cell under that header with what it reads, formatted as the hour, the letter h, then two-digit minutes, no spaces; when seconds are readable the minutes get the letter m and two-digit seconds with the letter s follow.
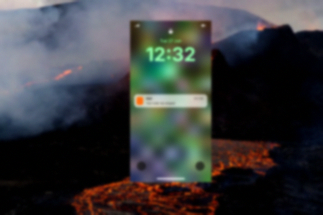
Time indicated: 12h32
